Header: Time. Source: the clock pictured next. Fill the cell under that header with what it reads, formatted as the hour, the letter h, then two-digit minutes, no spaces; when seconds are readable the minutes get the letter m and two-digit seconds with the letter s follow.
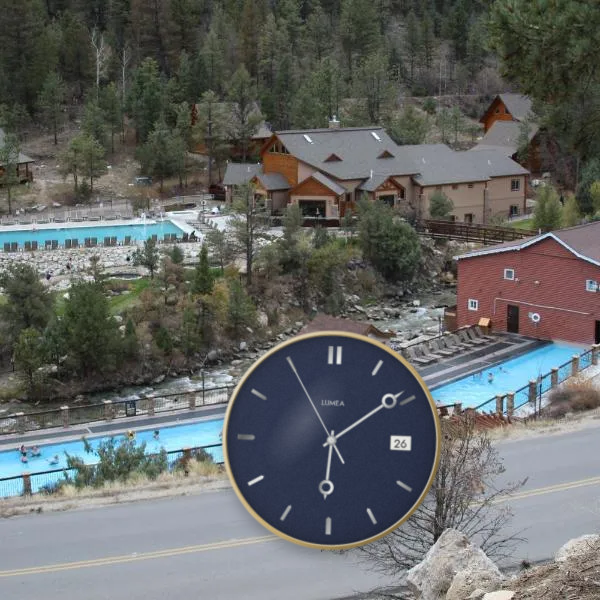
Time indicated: 6h08m55s
